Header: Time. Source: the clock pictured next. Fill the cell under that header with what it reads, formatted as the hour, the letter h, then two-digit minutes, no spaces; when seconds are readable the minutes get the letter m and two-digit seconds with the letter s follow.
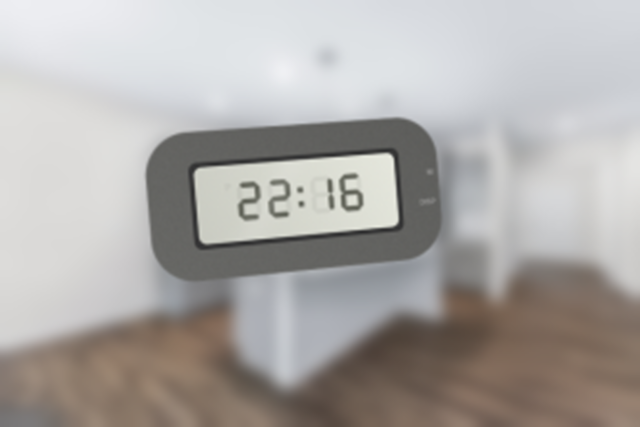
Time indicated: 22h16
